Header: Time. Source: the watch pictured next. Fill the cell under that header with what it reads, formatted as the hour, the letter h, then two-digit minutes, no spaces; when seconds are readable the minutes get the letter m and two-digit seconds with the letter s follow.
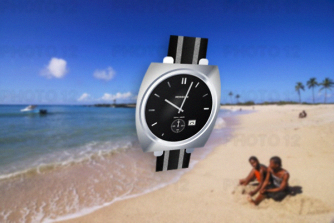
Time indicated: 10h03
